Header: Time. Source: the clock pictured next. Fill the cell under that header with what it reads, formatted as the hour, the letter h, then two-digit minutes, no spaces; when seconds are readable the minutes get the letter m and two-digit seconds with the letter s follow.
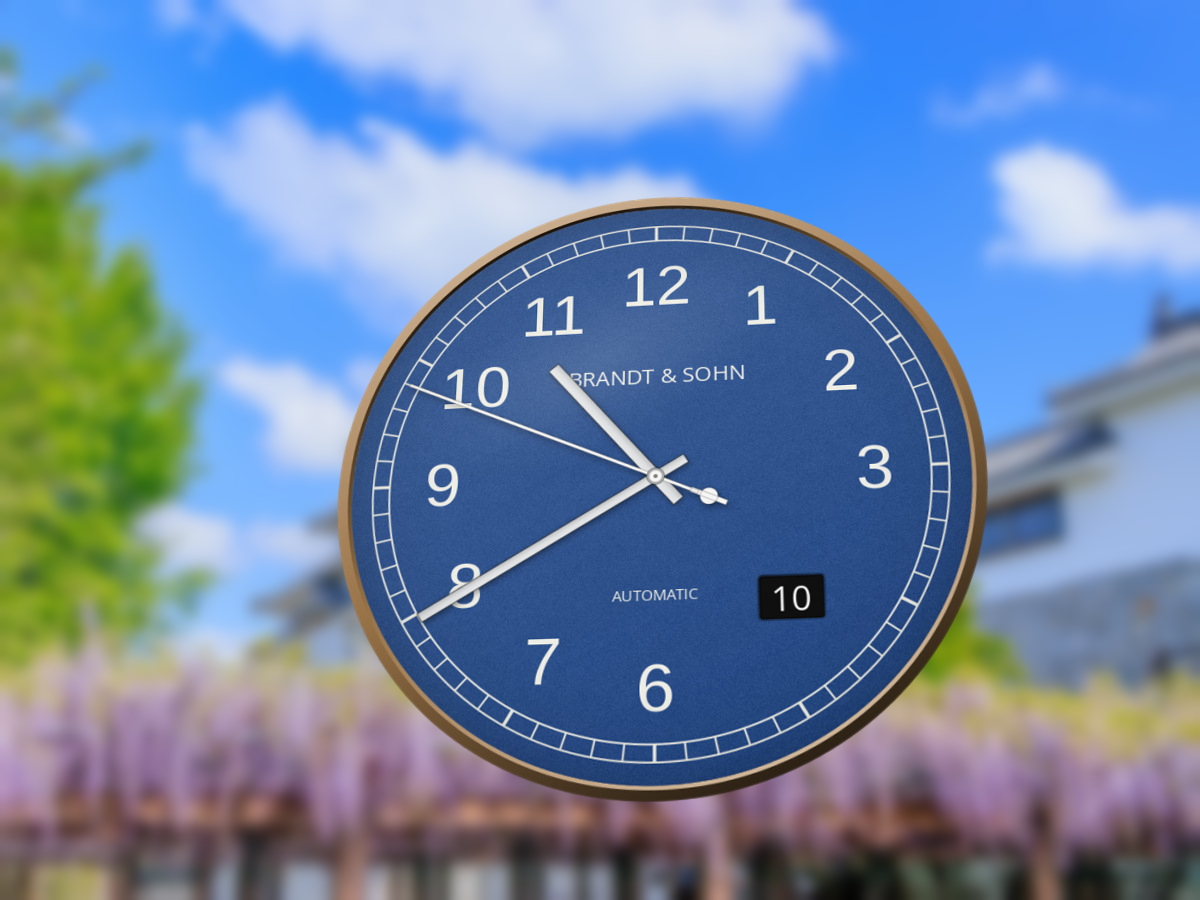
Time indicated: 10h39m49s
